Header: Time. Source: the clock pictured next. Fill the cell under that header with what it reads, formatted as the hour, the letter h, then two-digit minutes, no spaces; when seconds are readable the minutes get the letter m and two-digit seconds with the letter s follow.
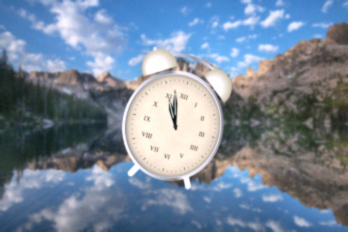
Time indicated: 10h57
